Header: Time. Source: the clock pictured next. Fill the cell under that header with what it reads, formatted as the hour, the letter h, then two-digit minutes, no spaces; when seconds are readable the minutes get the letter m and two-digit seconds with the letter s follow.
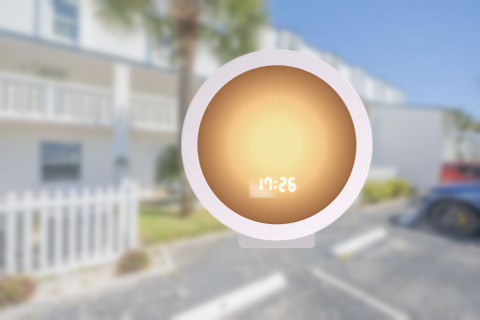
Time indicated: 17h26
